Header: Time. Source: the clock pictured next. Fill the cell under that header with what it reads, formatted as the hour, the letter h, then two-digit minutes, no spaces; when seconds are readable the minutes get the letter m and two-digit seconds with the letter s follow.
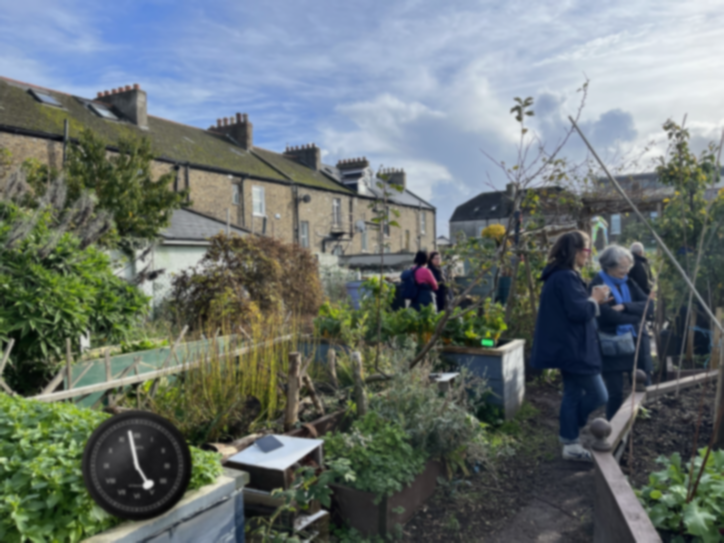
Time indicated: 4h58
